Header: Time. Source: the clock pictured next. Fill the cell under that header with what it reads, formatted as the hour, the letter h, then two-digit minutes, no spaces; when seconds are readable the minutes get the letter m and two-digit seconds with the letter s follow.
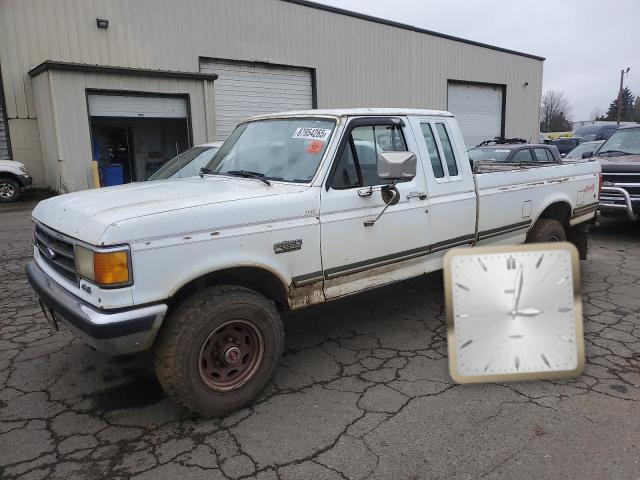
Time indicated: 3h02
